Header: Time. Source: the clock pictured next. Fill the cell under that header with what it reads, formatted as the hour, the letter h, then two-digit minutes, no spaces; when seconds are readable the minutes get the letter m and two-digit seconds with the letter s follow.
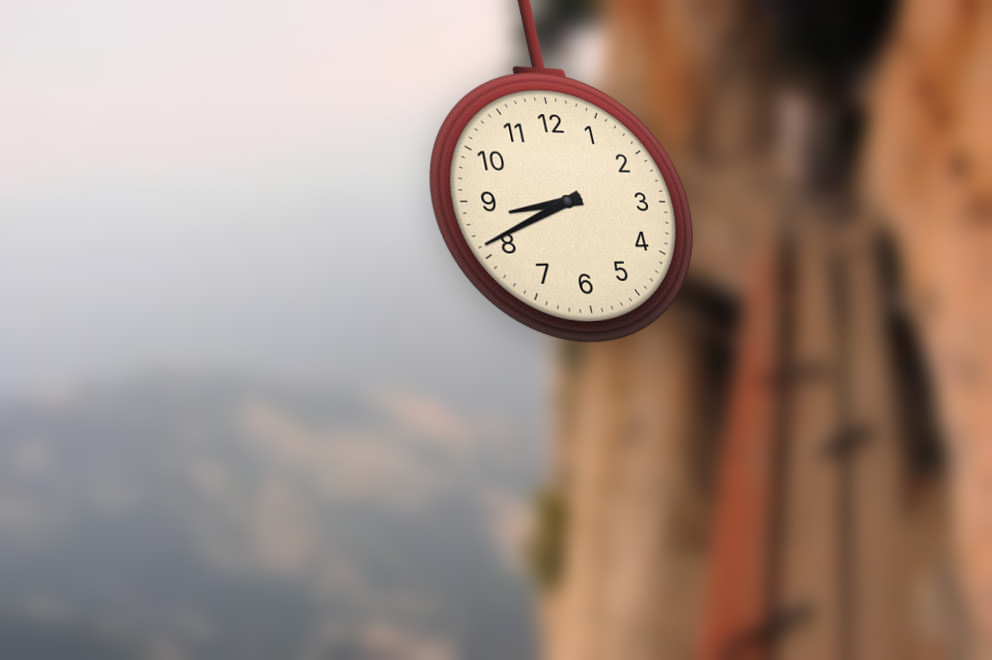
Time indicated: 8h41
